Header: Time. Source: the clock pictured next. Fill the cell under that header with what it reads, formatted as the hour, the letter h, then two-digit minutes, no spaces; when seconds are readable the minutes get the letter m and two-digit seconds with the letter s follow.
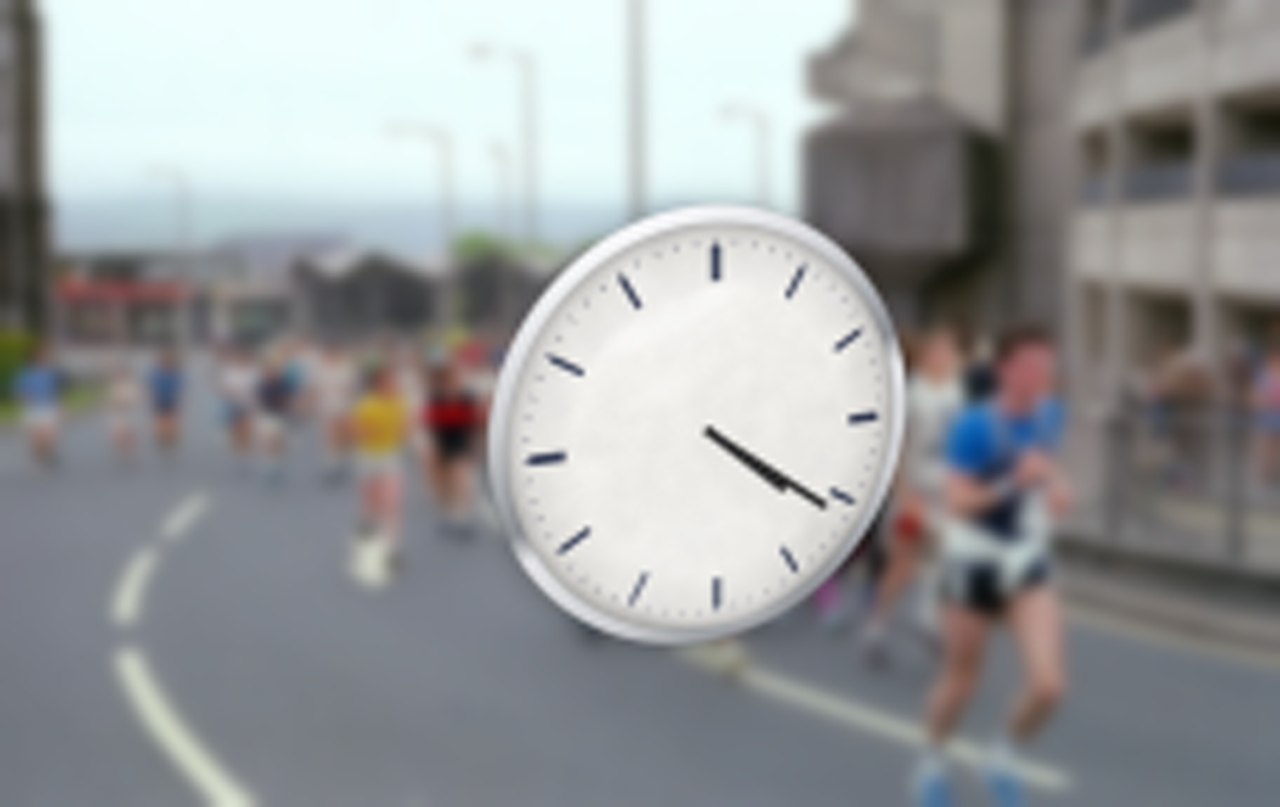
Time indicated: 4h21
